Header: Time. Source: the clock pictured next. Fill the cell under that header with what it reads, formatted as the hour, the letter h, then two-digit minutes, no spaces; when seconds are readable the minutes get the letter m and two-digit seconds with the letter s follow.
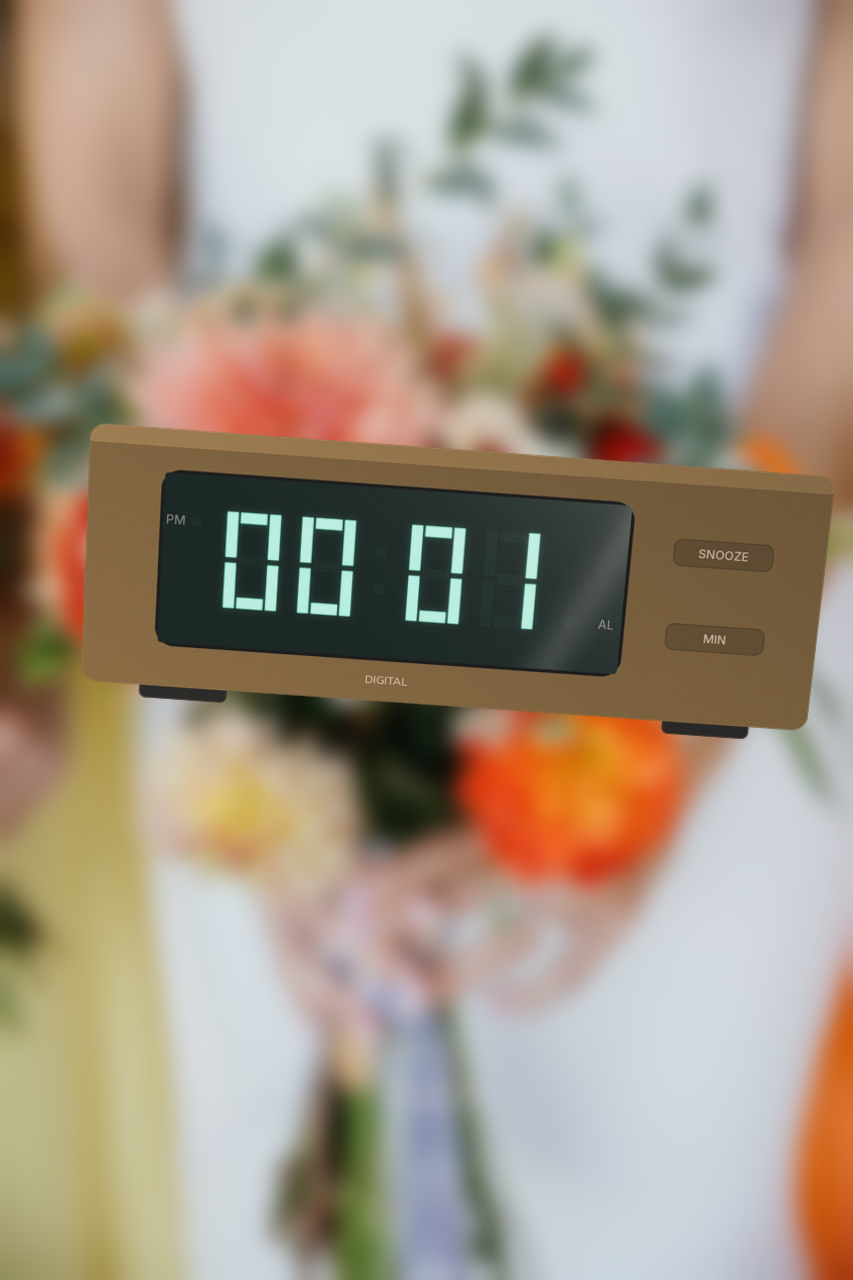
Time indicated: 0h01
